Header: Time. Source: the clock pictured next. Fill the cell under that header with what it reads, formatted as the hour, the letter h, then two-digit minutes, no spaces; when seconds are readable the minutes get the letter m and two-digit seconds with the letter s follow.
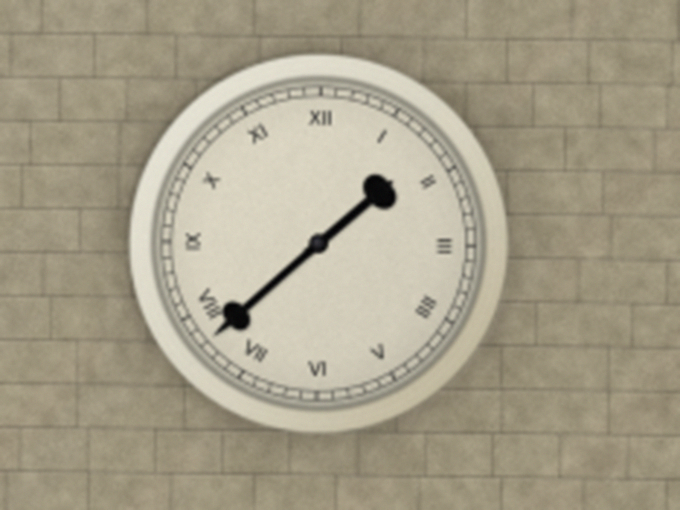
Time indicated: 1h38
